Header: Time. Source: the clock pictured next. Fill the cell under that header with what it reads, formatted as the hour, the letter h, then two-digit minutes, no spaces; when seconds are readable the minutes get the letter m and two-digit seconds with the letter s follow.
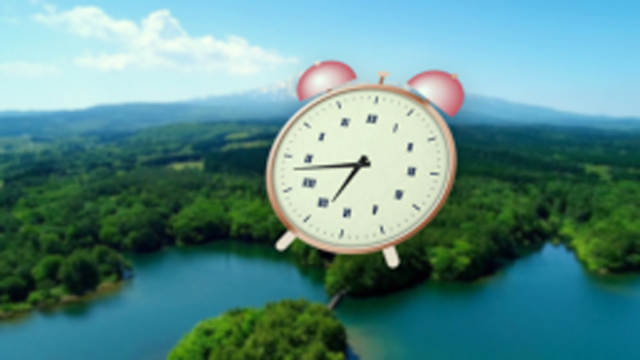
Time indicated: 6h43
